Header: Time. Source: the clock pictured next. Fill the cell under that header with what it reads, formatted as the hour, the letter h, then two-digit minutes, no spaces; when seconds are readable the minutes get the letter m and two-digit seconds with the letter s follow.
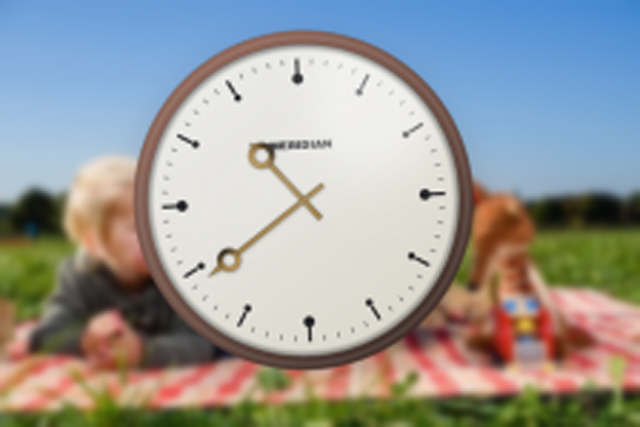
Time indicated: 10h39
